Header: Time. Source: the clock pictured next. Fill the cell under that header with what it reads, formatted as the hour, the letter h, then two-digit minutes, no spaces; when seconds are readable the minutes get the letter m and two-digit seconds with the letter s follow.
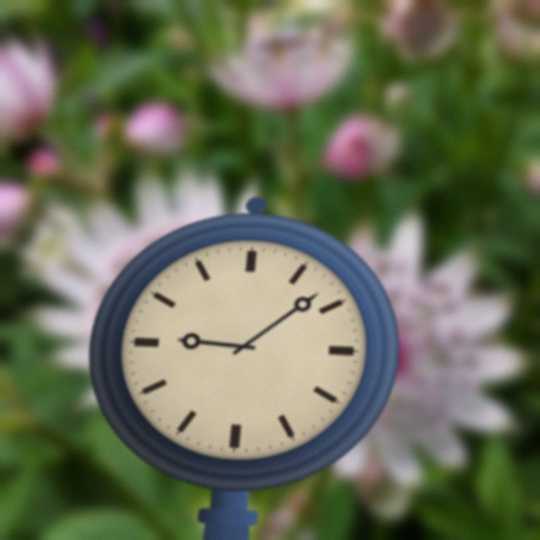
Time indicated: 9h08
